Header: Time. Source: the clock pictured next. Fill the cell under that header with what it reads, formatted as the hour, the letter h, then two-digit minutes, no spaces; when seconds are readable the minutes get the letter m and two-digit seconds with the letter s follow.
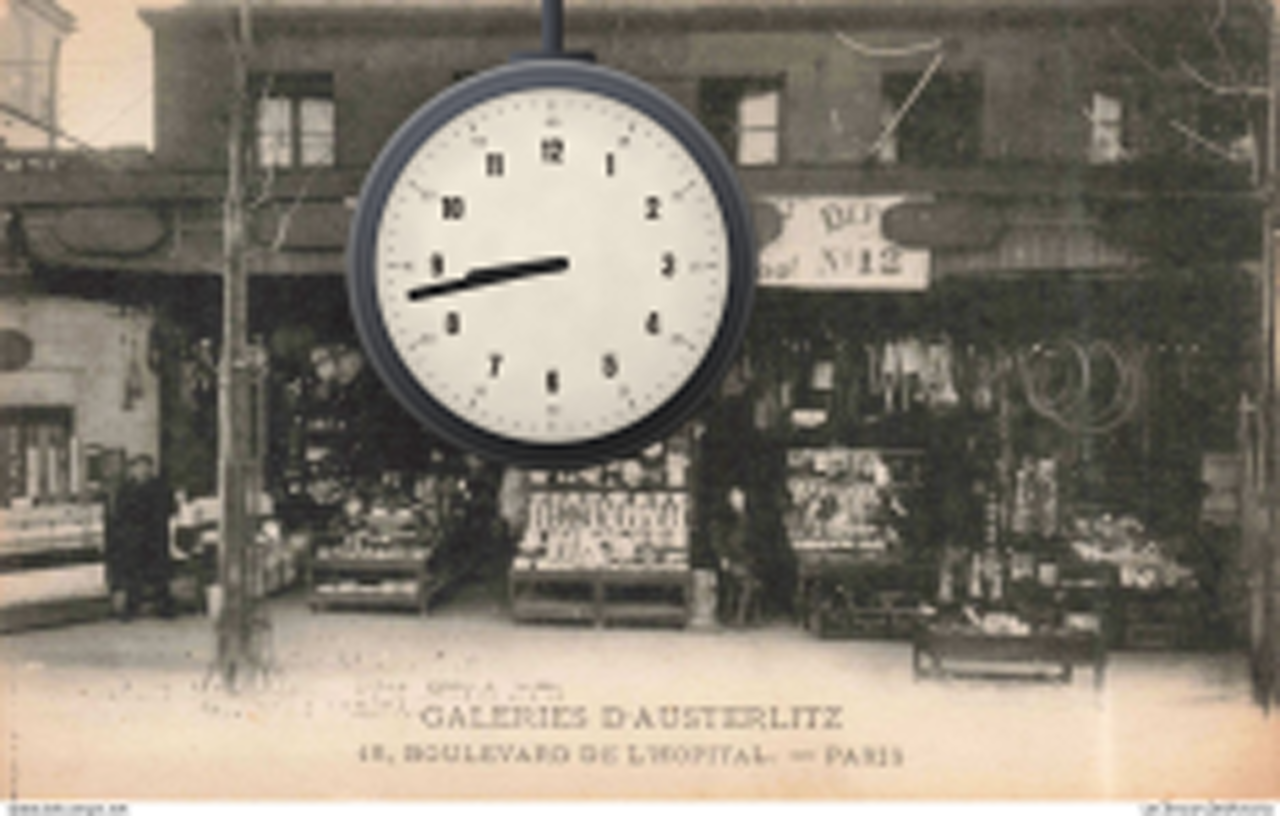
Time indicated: 8h43
